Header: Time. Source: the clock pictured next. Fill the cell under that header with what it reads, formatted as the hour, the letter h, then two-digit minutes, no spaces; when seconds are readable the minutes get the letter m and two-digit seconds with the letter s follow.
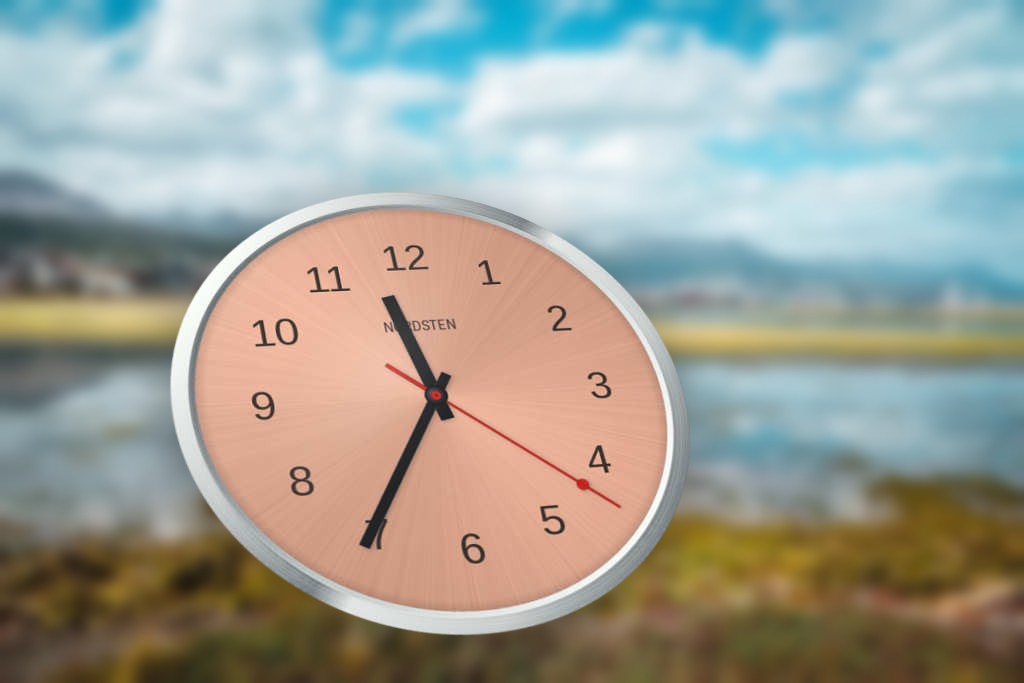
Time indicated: 11h35m22s
